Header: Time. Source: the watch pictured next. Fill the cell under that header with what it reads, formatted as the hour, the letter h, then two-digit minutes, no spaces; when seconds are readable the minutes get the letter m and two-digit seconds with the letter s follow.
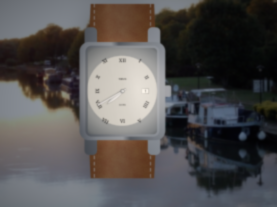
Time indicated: 7h40
